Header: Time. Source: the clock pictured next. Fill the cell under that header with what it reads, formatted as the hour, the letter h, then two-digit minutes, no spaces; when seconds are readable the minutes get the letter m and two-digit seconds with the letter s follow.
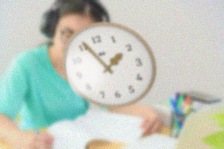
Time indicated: 1h56
